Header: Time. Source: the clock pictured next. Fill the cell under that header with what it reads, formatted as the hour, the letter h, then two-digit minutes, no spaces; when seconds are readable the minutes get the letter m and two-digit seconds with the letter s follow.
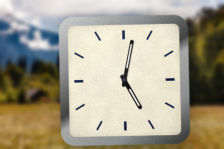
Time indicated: 5h02
